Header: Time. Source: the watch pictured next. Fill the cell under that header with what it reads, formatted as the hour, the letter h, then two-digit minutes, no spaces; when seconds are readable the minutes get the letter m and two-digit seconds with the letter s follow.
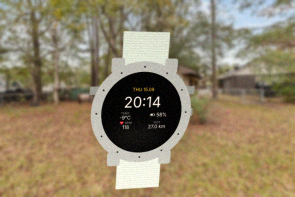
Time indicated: 20h14
